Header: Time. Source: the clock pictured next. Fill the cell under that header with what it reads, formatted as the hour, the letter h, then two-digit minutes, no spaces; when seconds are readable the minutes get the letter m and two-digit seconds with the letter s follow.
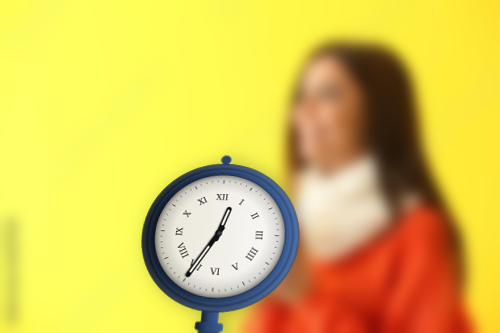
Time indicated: 12h35
